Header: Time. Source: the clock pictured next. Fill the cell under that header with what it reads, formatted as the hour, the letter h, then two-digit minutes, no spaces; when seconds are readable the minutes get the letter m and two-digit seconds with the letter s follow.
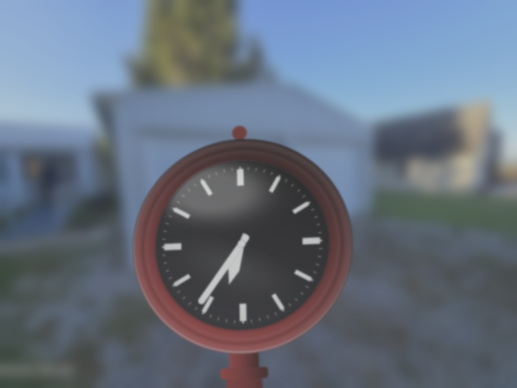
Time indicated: 6h36
